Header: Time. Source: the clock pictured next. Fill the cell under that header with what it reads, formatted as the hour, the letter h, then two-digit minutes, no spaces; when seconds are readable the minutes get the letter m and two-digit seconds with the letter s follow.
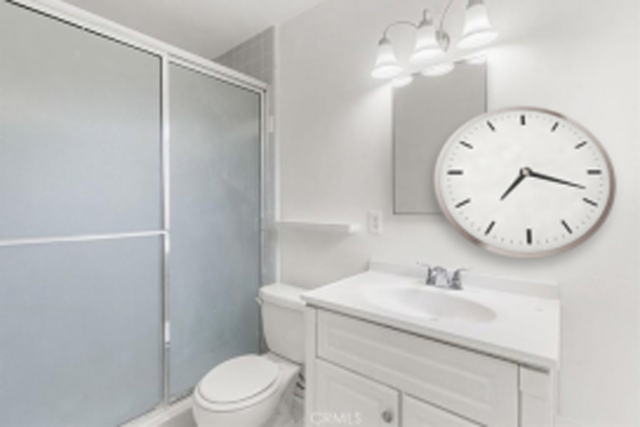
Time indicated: 7h18
